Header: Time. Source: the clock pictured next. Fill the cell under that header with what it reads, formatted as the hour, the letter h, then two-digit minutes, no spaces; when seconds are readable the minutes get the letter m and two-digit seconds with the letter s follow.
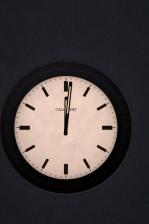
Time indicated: 12h01
